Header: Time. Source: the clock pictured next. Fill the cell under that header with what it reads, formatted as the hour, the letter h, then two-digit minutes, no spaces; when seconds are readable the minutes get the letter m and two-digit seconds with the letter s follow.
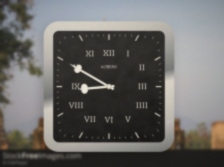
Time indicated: 8h50
